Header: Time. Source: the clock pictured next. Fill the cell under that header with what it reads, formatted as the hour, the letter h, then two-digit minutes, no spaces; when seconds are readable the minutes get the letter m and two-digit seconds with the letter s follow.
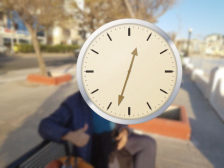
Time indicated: 12h33
